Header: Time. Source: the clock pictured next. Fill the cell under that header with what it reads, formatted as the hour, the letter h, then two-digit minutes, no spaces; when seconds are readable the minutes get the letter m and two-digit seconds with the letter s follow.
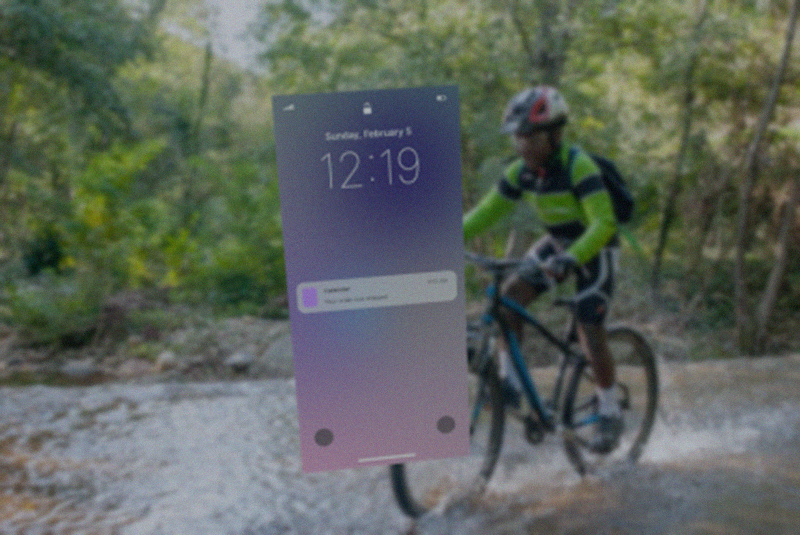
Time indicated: 12h19
